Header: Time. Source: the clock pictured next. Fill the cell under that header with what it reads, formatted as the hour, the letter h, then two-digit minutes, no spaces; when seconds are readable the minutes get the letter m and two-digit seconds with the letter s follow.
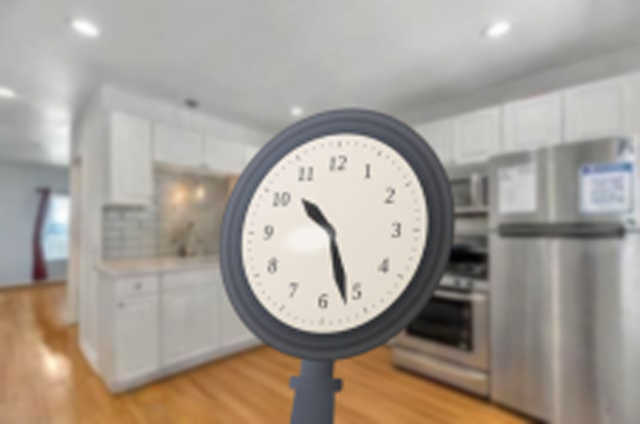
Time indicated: 10h27
